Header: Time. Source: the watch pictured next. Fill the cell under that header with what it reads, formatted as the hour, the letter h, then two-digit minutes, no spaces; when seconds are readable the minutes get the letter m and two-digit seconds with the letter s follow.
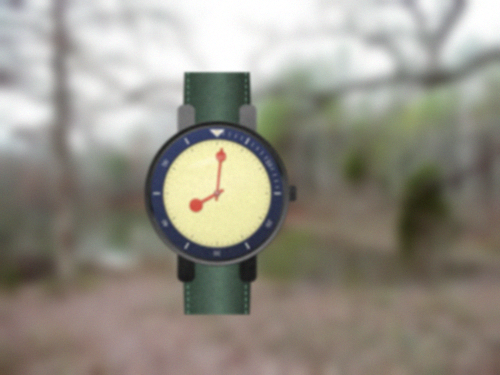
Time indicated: 8h01
